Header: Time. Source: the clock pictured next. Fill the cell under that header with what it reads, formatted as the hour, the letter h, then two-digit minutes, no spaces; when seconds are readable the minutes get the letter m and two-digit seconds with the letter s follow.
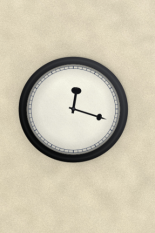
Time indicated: 12h18
